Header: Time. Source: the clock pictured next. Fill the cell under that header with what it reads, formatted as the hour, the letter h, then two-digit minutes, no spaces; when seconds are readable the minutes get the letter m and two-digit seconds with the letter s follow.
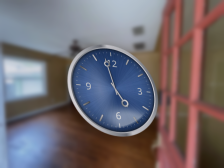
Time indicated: 4h58
